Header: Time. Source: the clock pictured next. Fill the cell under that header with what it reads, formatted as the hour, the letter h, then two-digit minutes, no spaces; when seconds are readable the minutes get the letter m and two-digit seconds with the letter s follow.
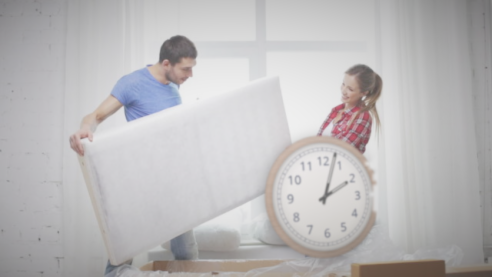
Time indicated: 2h03
